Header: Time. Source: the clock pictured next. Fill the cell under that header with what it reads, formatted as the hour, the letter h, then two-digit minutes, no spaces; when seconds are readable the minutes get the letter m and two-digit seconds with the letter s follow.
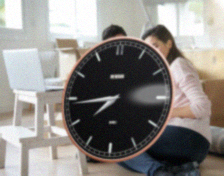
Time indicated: 7h44
